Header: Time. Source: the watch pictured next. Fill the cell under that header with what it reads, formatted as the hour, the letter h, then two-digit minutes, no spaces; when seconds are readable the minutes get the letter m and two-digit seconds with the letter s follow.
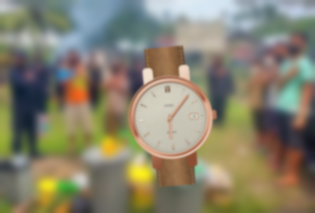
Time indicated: 6h07
